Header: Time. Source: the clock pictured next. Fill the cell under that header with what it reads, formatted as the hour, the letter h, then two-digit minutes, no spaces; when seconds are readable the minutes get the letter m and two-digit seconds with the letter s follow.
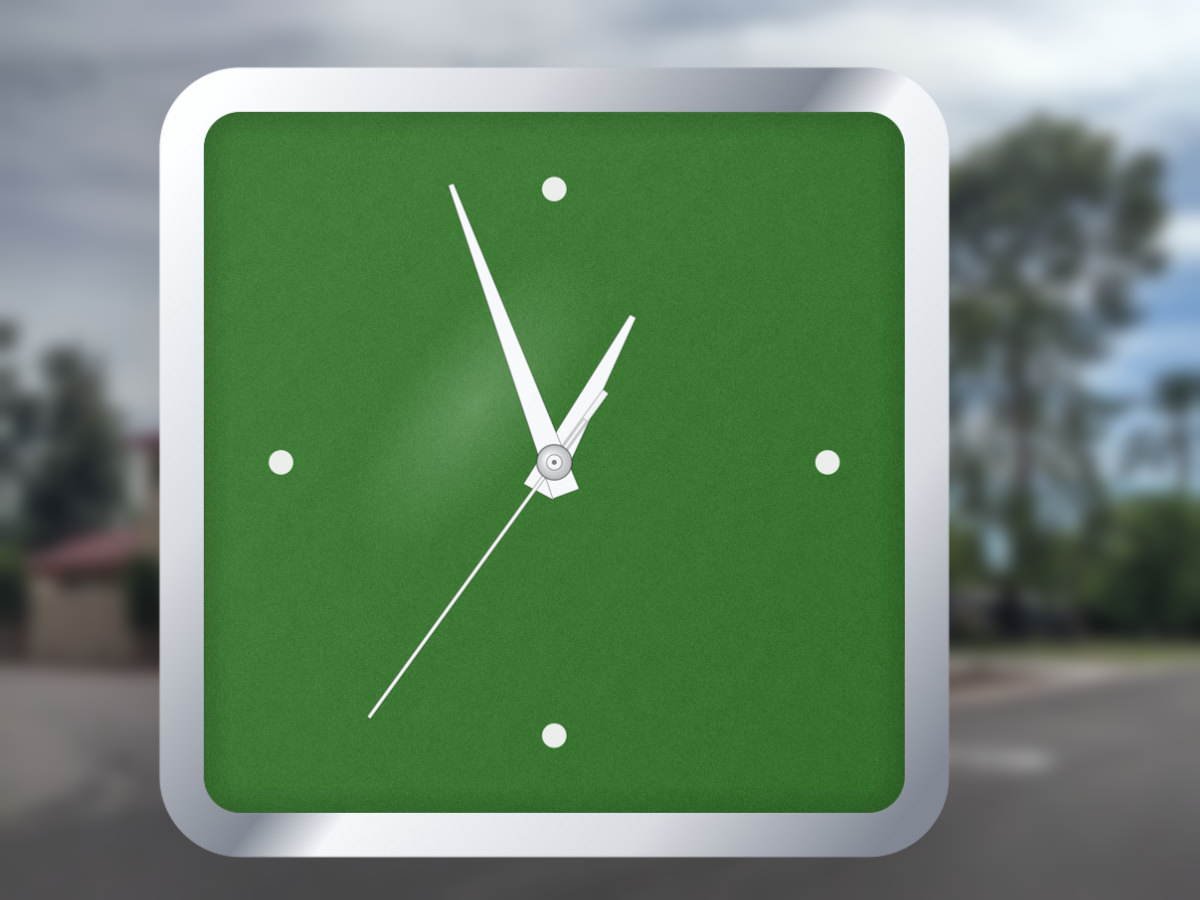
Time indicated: 12h56m36s
